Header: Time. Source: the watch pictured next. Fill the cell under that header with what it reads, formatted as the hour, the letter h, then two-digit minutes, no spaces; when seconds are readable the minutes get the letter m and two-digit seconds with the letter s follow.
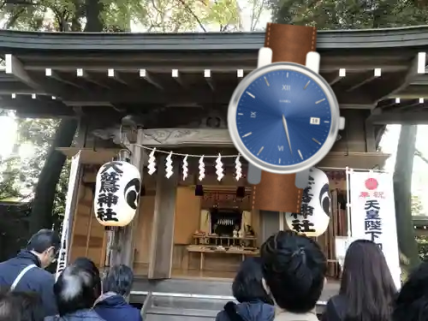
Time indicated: 5h27
